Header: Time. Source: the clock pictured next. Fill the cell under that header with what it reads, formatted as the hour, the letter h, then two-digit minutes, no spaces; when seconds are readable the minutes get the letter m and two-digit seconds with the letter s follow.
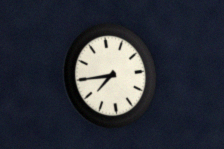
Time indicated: 7h45
